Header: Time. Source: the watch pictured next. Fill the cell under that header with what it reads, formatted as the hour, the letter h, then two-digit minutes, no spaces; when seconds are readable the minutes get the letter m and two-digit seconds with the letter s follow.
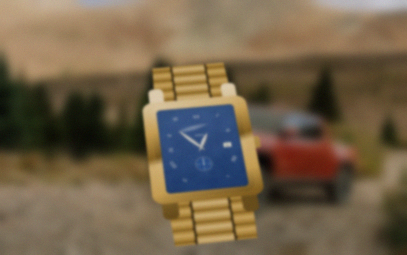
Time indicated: 12h53
